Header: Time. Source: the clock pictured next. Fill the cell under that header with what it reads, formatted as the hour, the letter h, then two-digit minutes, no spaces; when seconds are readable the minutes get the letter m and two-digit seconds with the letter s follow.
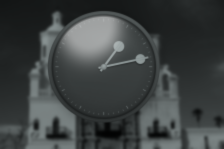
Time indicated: 1h13
